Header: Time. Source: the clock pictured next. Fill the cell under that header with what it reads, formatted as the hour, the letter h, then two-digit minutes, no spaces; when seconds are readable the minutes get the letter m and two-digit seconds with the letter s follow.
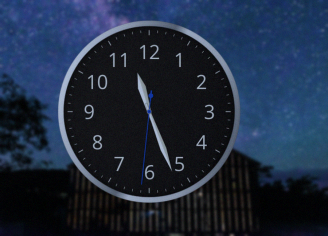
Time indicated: 11h26m31s
